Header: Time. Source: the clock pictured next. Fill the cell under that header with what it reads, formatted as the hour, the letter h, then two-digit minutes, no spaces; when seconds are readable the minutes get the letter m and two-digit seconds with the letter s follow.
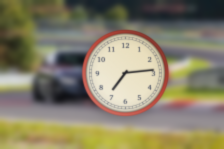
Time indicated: 7h14
